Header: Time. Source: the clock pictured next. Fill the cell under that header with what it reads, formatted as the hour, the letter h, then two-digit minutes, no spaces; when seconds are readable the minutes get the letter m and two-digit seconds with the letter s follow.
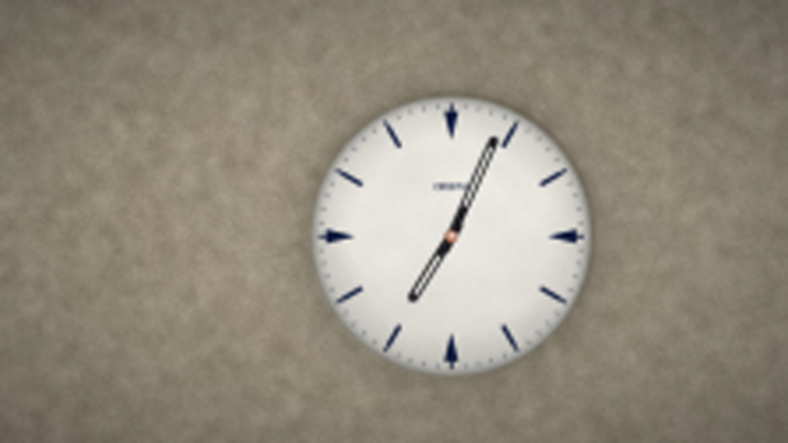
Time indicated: 7h04
